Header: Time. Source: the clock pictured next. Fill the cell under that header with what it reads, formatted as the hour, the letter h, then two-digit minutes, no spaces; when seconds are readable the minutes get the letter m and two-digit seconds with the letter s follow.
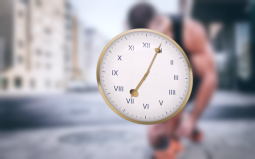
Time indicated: 7h04
